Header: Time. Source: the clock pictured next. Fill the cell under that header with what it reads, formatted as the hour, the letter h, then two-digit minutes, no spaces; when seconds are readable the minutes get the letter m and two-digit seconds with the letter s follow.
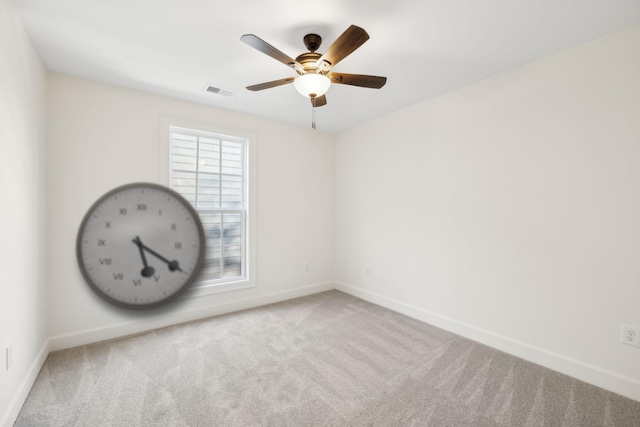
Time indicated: 5h20
